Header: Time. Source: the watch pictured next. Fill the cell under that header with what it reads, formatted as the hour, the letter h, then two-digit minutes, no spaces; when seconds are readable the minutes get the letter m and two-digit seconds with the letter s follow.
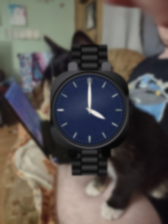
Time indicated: 4h00
